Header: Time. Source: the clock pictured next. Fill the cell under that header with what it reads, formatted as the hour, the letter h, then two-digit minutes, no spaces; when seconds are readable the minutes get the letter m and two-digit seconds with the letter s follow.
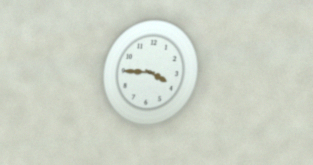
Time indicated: 3h45
